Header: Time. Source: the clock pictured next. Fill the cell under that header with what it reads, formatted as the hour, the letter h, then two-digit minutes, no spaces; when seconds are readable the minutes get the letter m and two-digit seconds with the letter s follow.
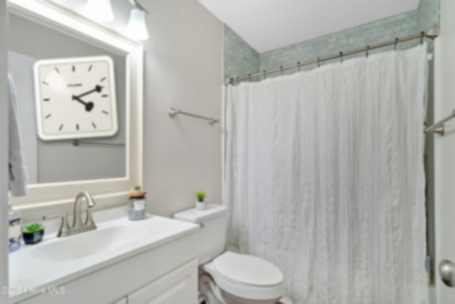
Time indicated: 4h12
